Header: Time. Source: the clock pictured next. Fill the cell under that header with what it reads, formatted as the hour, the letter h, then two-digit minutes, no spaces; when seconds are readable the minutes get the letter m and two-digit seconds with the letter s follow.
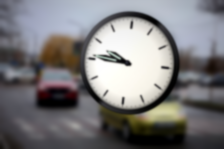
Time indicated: 9h46
